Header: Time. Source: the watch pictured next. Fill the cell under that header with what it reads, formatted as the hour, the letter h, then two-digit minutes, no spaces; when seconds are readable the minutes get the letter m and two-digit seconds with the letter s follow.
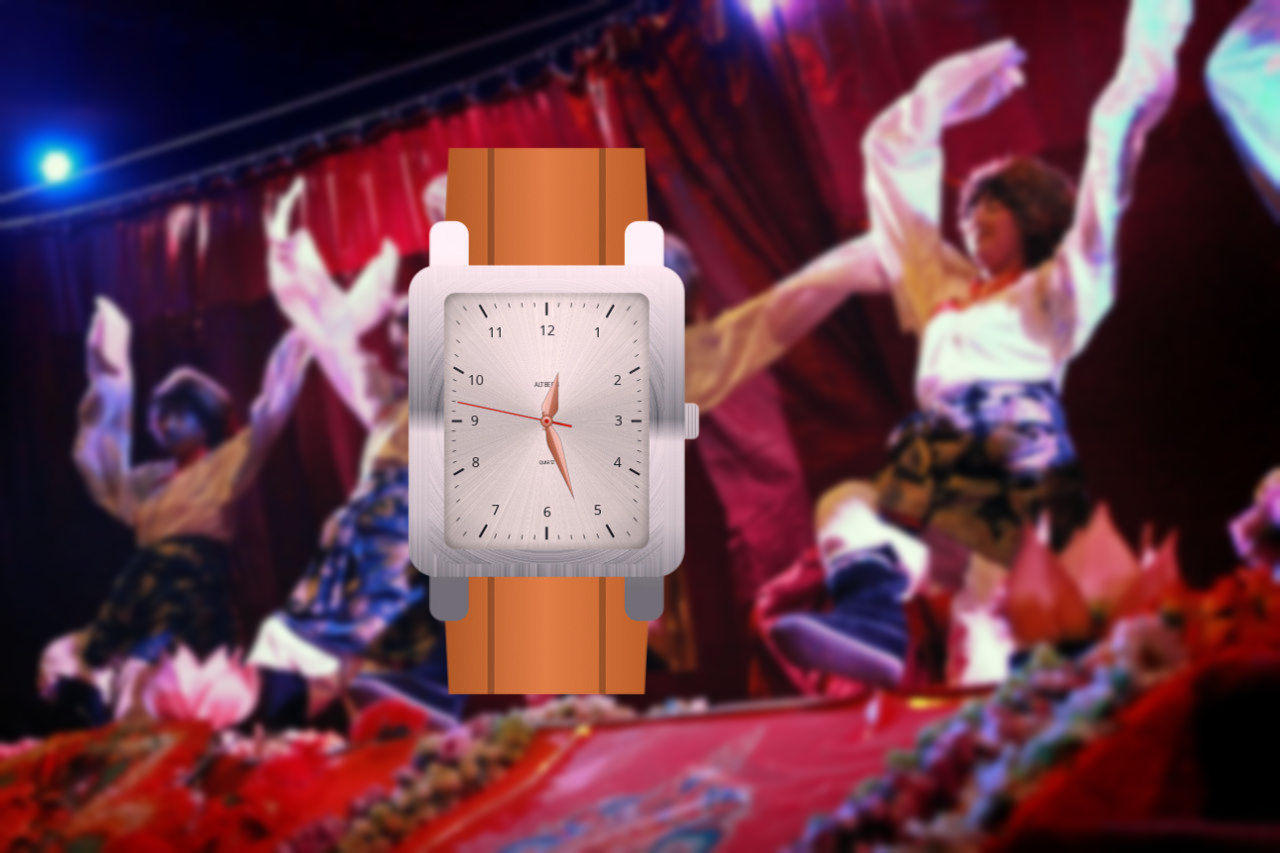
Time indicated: 12h26m47s
